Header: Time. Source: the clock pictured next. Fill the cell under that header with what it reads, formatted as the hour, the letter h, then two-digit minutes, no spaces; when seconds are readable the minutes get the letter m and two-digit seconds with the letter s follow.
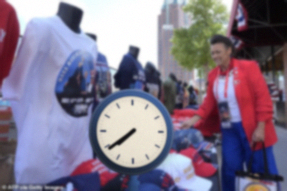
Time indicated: 7h39
